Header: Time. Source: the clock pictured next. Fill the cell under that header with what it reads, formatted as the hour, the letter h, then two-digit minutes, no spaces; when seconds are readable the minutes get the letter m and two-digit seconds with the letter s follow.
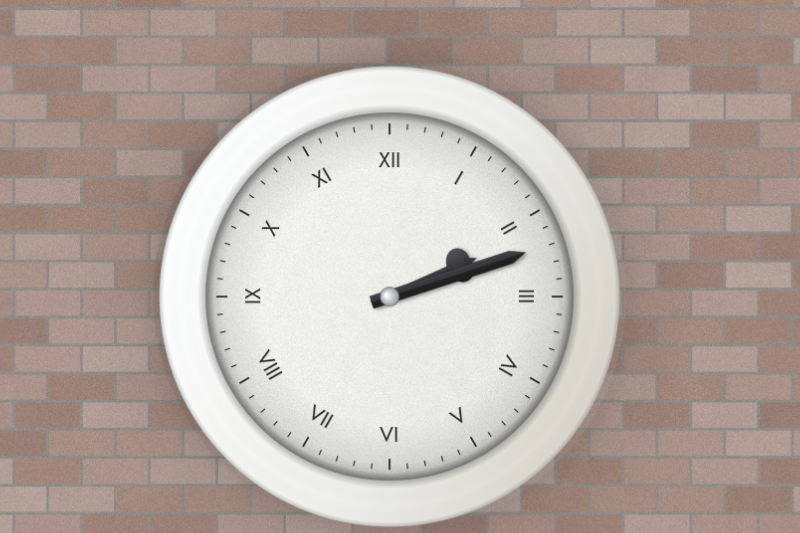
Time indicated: 2h12
